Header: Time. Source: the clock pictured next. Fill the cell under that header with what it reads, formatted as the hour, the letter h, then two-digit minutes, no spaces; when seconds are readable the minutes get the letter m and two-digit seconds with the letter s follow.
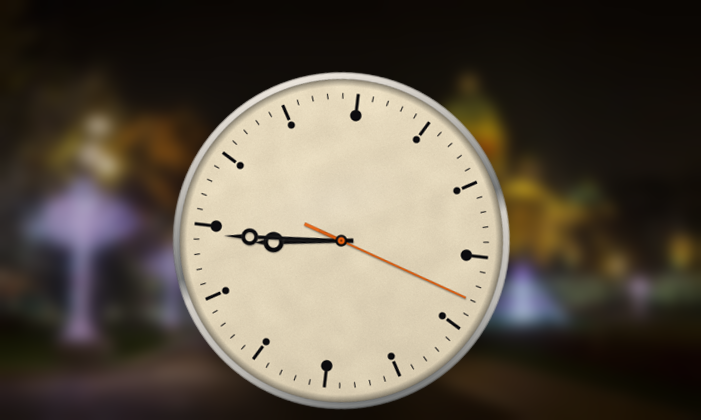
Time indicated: 8h44m18s
